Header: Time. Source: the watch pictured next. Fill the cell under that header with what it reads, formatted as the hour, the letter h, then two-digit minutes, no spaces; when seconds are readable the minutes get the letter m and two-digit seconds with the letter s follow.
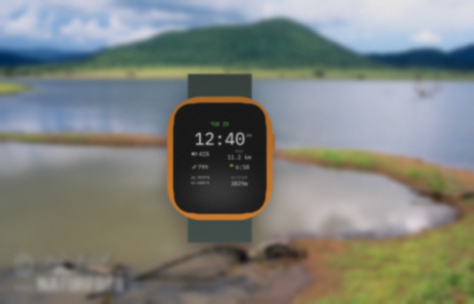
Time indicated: 12h40
